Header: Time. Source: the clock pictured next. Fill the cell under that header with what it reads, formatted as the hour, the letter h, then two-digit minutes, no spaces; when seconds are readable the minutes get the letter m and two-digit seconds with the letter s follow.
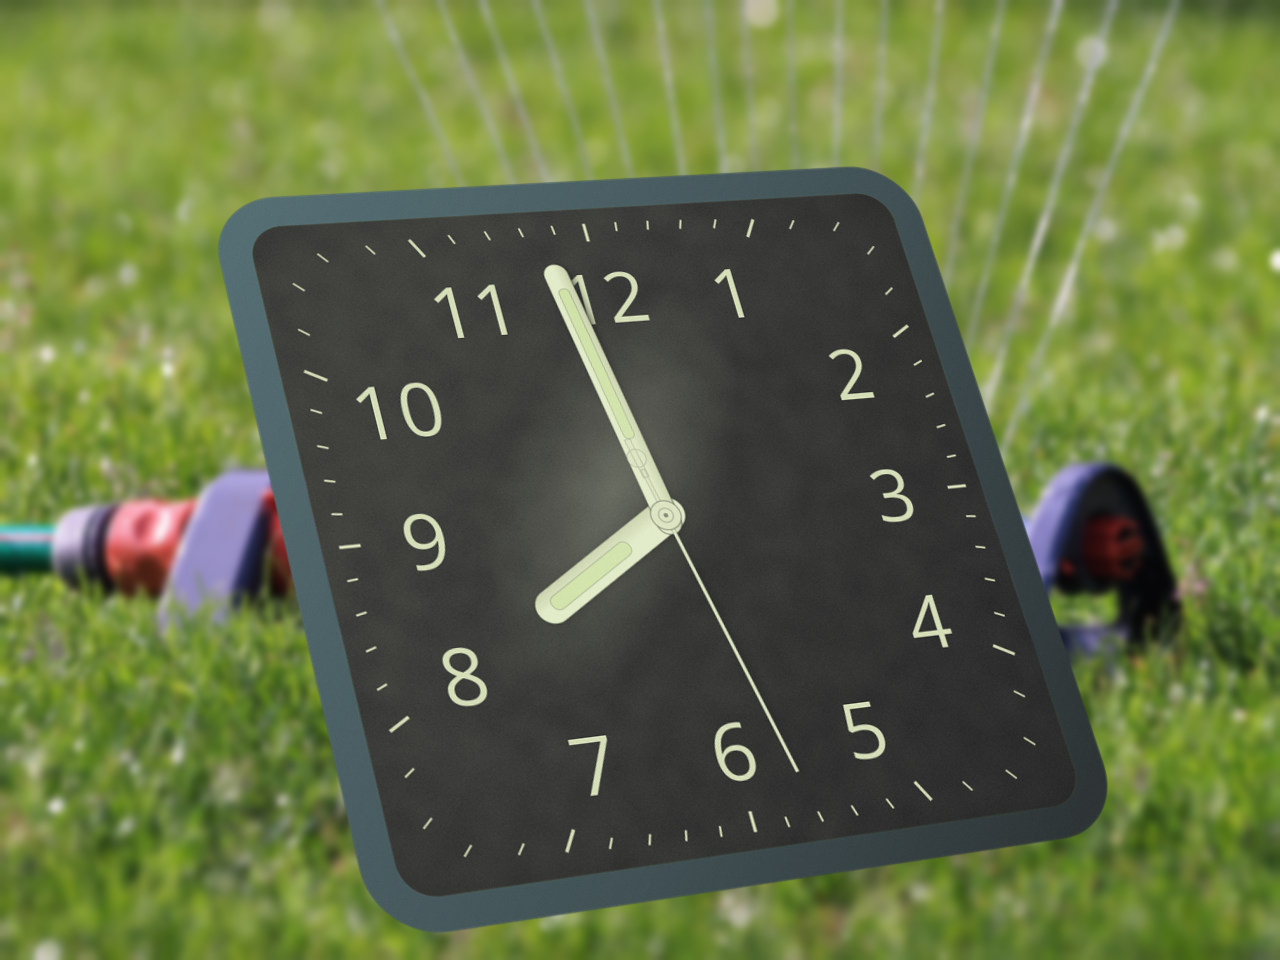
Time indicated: 7h58m28s
